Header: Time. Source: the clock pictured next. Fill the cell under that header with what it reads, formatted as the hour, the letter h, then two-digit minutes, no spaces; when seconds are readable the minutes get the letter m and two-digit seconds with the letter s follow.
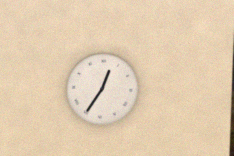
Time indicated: 12h35
